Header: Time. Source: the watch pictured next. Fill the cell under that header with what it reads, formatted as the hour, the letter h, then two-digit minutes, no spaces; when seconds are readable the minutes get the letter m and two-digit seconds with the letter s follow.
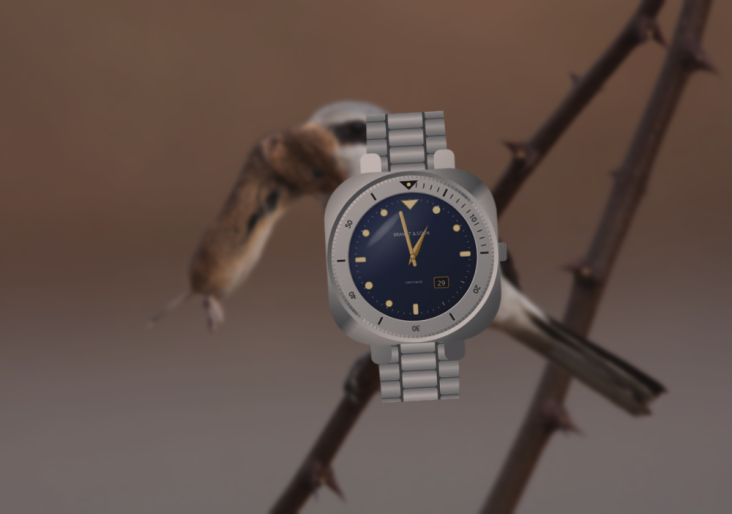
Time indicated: 12h58
